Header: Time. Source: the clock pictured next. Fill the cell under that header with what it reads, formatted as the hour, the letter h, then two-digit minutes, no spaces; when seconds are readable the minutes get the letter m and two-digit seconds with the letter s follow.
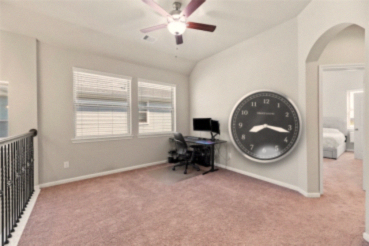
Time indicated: 8h17
